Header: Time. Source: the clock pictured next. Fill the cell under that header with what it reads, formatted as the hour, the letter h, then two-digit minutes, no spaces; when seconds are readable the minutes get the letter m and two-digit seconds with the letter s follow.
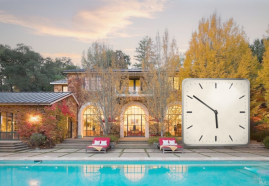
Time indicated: 5h51
